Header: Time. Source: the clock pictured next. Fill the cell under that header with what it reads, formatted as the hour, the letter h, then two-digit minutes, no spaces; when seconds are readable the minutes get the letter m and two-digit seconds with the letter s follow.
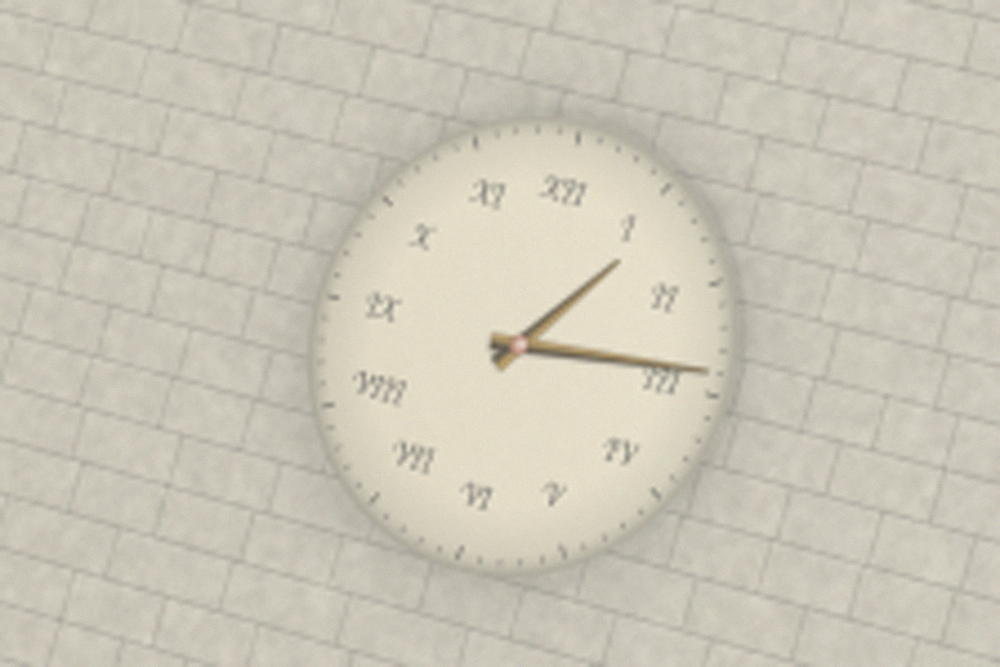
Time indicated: 1h14
